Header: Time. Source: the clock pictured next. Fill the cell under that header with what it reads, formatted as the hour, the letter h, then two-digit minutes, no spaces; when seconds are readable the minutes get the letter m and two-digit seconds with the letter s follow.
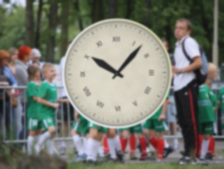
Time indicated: 10h07
